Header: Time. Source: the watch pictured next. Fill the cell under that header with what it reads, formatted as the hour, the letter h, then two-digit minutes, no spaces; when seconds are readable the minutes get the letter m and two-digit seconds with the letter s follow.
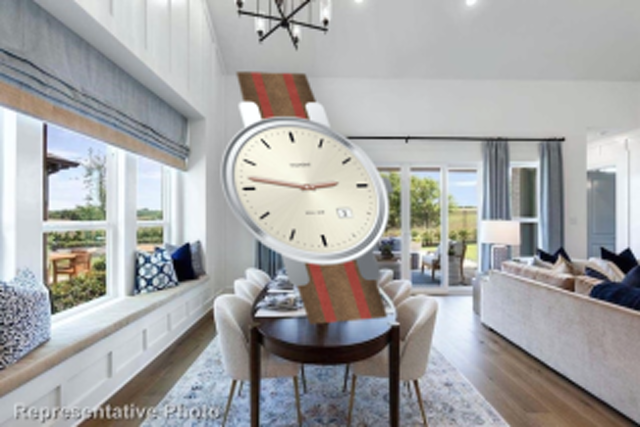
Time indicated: 2h47
